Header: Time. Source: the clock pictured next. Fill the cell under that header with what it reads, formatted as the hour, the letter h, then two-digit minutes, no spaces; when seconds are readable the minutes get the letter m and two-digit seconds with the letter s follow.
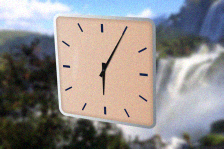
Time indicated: 6h05
